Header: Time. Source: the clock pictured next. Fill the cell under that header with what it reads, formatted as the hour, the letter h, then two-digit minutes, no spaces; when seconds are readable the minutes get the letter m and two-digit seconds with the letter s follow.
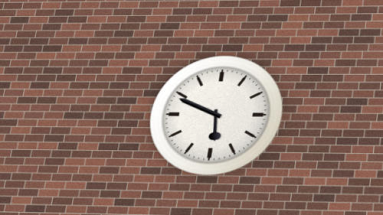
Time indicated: 5h49
